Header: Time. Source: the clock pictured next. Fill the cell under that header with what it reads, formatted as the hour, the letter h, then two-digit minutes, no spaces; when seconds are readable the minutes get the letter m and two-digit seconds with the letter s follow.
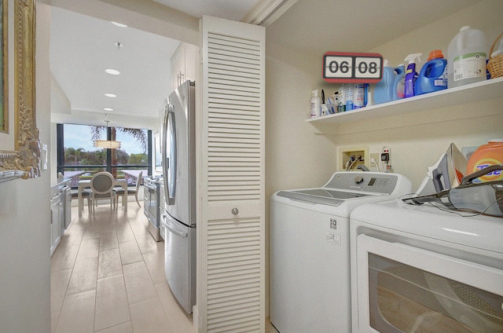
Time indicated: 6h08
